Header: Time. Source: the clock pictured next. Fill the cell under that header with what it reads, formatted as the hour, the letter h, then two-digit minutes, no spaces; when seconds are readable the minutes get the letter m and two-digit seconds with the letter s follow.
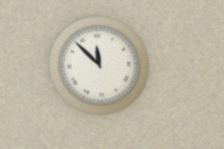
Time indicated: 11h53
